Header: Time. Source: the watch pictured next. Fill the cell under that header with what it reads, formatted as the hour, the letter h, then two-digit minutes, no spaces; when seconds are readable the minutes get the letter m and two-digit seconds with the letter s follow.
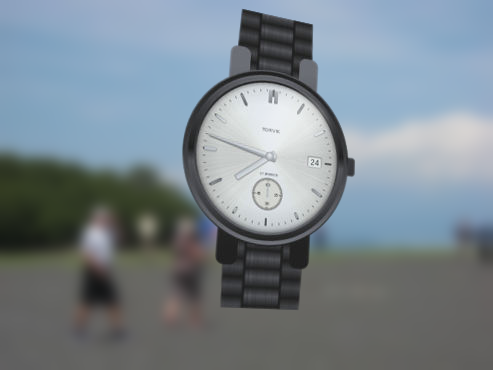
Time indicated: 7h47
